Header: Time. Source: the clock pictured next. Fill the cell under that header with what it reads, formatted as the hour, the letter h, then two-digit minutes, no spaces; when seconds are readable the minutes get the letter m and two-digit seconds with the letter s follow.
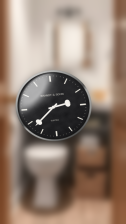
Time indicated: 2h38
